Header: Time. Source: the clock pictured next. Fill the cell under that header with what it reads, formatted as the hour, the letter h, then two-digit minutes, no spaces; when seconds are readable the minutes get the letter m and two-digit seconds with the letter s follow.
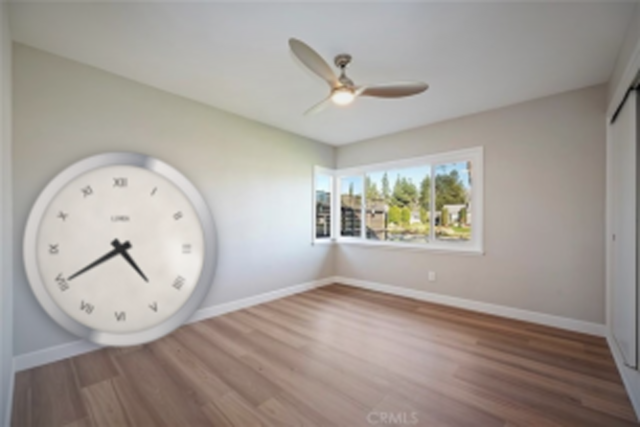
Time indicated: 4h40
